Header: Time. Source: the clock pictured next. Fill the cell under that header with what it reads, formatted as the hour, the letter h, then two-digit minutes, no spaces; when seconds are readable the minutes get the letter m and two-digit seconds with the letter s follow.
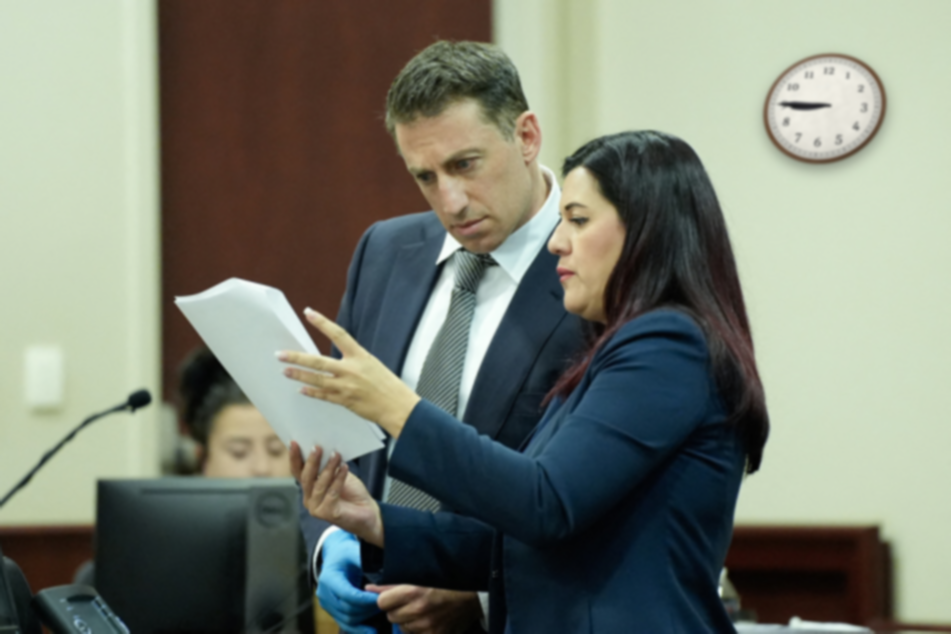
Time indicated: 8h45
